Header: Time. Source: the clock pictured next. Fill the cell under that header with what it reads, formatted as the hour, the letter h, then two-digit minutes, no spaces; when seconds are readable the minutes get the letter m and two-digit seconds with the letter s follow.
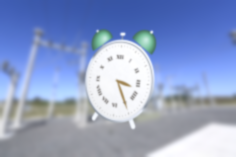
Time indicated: 3h25
